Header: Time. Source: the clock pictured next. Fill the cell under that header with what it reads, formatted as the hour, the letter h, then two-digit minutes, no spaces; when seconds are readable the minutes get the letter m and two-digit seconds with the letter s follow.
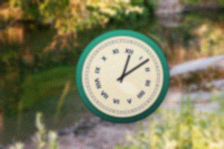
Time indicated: 12h07
